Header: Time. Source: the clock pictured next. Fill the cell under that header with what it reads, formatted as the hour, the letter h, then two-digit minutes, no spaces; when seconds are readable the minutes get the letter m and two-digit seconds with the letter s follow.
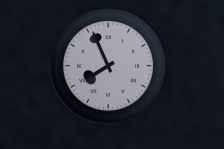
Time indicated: 7h56
